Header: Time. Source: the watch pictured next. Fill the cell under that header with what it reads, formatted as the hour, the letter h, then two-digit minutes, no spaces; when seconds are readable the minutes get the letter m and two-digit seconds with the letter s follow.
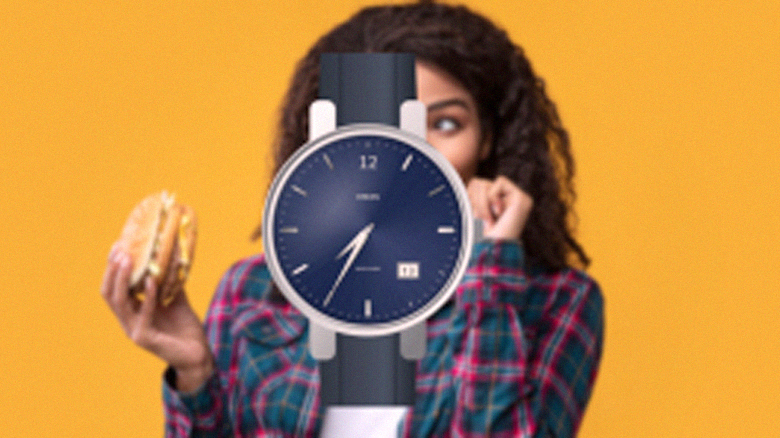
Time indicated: 7h35
